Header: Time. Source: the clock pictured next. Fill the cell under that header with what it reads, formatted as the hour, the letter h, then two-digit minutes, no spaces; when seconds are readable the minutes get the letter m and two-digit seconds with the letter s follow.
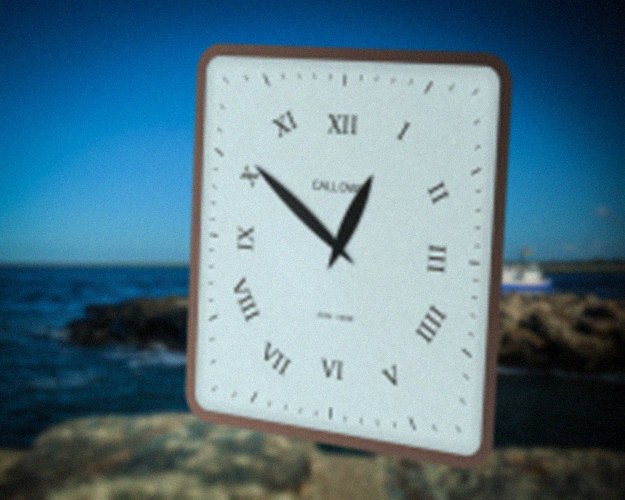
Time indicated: 12h51
